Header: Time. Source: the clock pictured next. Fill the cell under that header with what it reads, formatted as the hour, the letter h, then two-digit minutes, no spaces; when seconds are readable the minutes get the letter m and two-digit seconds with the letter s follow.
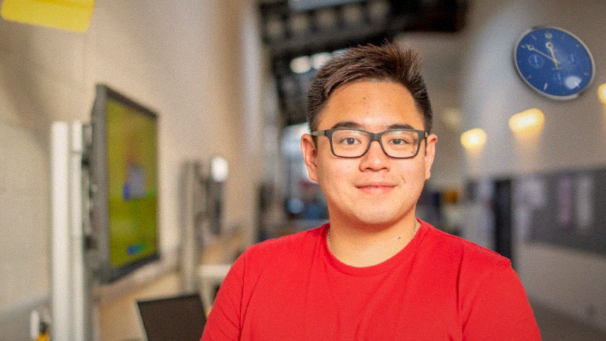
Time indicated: 11h51
